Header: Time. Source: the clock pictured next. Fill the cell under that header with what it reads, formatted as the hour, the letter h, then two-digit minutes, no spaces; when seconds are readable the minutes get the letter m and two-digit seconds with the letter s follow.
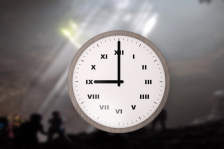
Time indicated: 9h00
